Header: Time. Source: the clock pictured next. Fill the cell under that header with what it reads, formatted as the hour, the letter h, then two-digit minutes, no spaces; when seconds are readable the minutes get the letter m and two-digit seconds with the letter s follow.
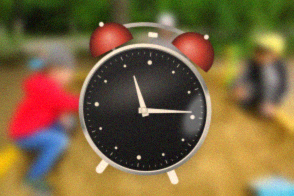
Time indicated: 11h14
